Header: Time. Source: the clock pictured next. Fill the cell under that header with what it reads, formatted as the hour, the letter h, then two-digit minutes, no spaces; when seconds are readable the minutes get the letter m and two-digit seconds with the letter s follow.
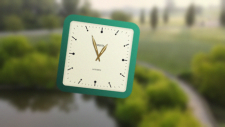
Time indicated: 12h56
